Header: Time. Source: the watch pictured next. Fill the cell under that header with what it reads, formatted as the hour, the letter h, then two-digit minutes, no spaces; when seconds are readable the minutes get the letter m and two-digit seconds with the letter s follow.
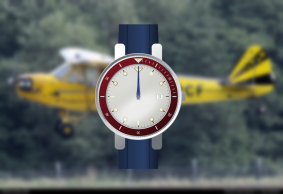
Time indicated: 12h00
